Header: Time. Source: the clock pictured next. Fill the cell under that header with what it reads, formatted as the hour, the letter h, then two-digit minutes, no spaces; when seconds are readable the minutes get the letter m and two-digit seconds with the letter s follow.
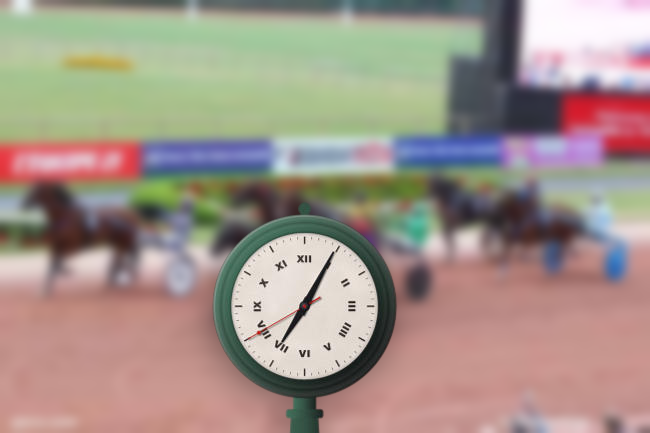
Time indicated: 7h04m40s
